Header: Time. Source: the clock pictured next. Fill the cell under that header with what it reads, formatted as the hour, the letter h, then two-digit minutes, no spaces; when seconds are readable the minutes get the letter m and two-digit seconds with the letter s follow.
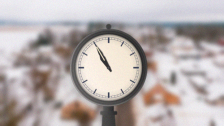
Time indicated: 10h55
